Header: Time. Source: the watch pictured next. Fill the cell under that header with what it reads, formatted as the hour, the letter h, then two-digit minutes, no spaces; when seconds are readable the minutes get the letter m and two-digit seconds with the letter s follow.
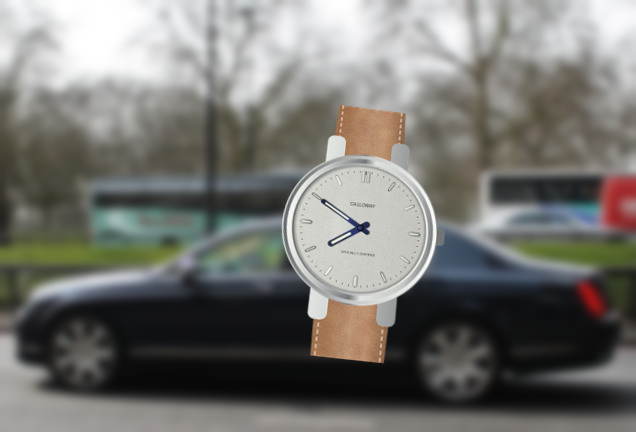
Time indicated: 7h50
